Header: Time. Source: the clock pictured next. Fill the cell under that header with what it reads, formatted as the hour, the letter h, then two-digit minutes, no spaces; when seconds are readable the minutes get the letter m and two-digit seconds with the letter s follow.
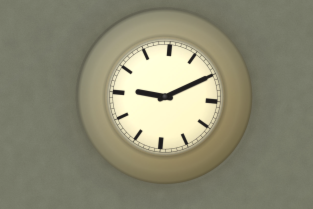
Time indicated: 9h10
